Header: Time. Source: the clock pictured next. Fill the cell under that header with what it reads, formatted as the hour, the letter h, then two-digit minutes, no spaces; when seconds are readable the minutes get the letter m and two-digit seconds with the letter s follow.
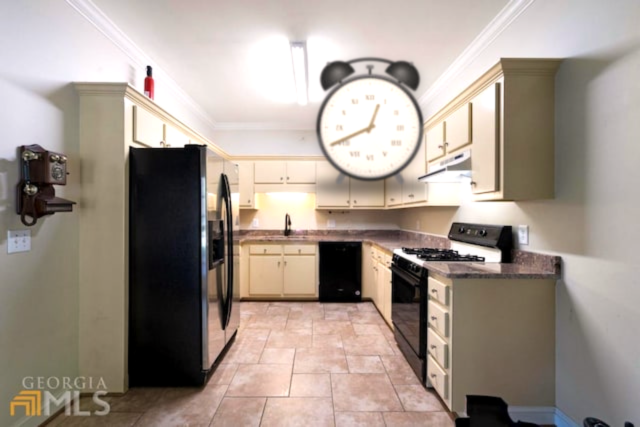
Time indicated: 12h41
